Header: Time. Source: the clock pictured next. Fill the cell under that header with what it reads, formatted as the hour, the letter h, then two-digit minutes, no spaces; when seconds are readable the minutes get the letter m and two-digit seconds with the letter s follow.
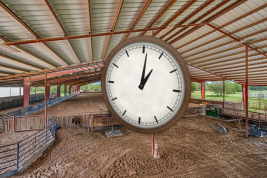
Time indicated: 1h01
